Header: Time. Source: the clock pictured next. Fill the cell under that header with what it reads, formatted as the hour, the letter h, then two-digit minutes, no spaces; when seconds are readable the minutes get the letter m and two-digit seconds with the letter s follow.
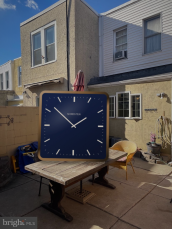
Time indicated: 1h52
